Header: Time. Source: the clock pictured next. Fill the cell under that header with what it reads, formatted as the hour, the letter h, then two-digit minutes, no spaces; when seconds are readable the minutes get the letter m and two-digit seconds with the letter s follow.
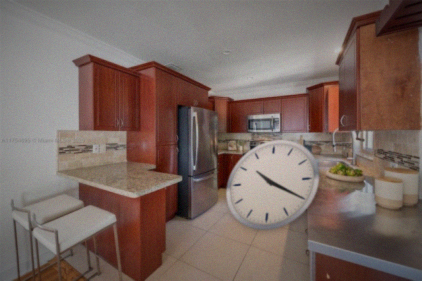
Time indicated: 10h20
